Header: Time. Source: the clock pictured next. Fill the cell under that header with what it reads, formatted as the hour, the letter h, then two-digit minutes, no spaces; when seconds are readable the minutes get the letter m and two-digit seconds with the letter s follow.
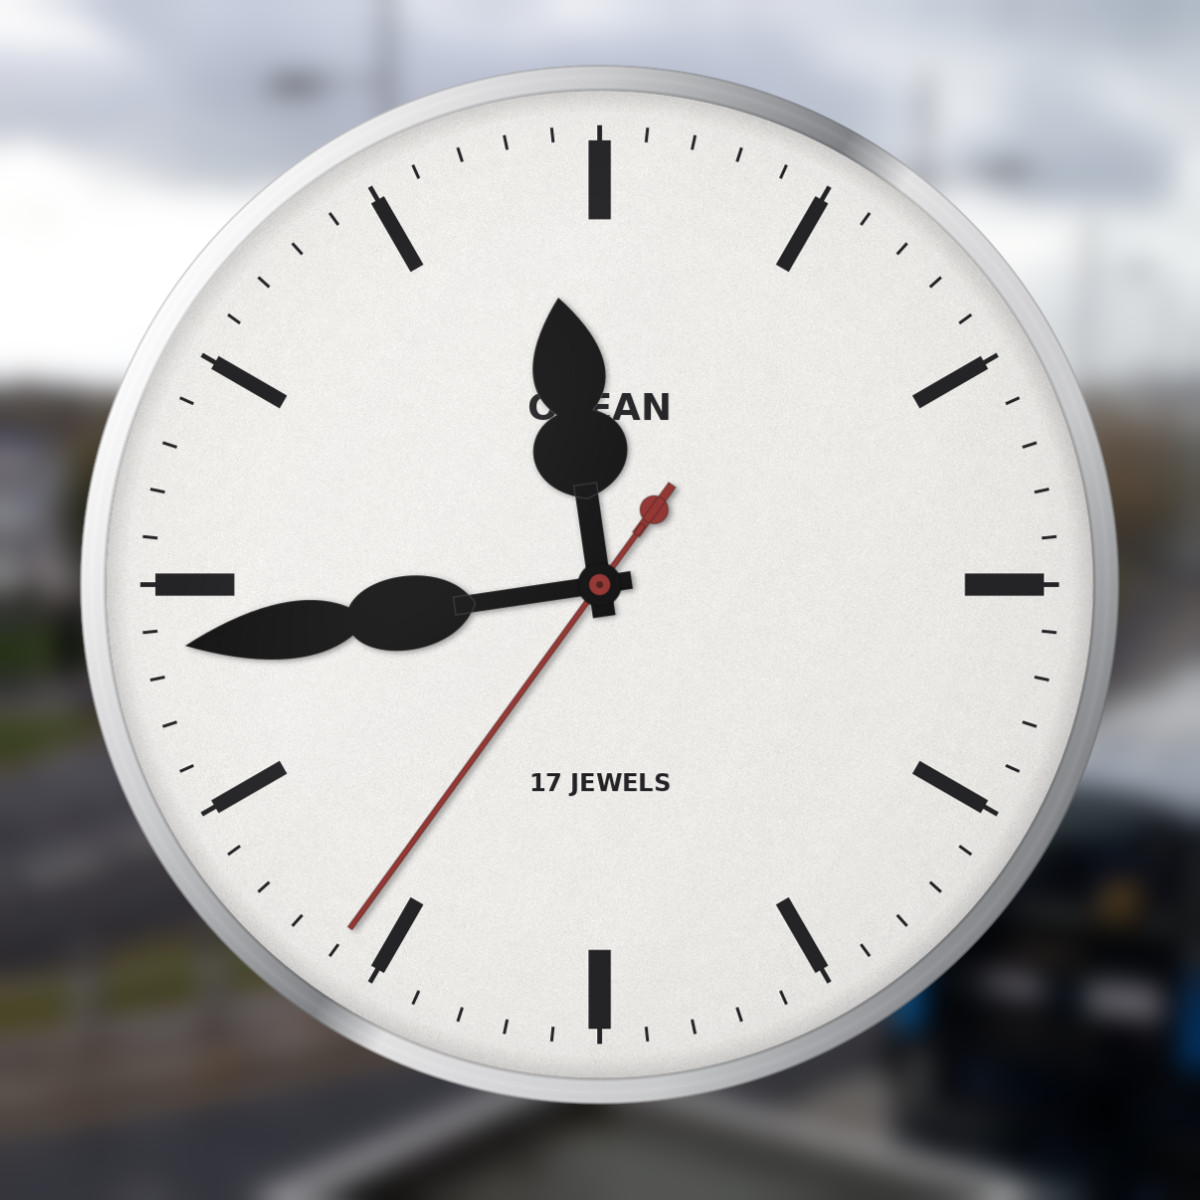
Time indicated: 11h43m36s
